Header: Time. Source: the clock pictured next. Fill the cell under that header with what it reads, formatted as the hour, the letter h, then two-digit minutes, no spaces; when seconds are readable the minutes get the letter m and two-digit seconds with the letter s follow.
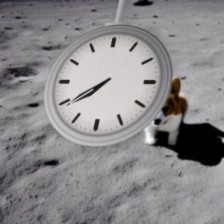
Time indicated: 7h39
